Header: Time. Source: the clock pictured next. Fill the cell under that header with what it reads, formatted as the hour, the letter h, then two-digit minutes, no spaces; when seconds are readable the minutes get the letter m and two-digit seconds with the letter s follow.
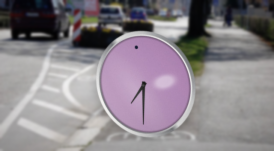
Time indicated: 7h32
